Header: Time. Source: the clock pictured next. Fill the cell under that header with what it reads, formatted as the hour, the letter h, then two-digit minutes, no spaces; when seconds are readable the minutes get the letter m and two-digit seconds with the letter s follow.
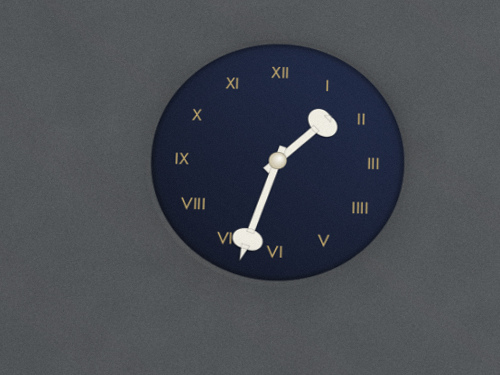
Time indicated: 1h33
